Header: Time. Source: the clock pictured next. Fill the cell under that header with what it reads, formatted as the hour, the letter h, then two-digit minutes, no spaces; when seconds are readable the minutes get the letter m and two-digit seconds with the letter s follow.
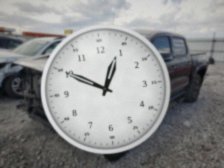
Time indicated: 12h50
